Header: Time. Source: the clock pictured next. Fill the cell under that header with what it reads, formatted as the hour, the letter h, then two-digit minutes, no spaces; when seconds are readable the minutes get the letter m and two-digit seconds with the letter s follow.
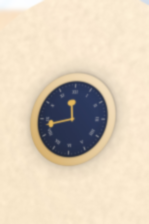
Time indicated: 11h43
